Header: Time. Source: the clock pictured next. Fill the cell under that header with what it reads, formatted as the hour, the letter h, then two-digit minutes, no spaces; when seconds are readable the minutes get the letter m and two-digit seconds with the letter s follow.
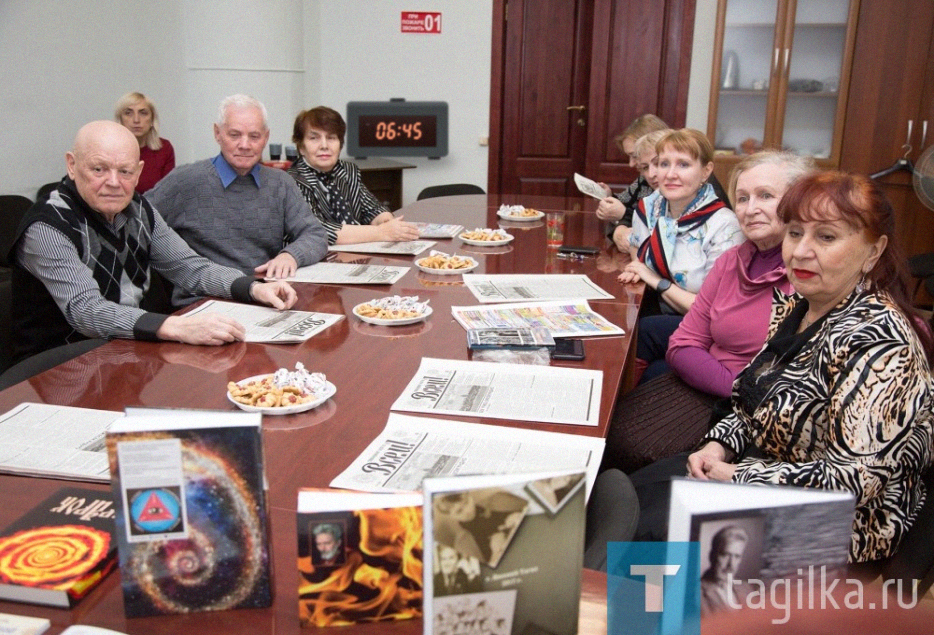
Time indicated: 6h45
